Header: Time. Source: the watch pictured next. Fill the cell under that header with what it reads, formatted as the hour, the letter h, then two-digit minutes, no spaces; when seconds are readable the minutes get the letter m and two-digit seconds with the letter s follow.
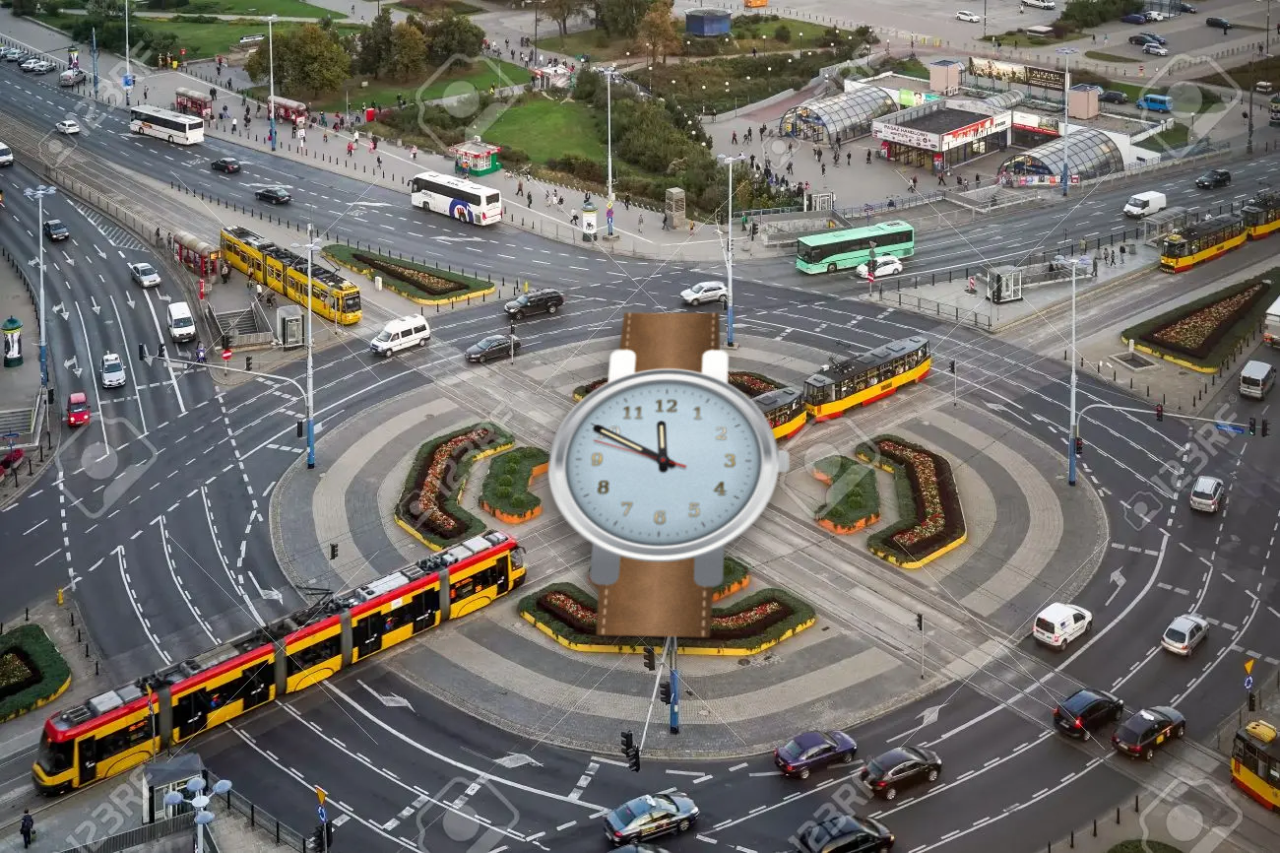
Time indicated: 11h49m48s
